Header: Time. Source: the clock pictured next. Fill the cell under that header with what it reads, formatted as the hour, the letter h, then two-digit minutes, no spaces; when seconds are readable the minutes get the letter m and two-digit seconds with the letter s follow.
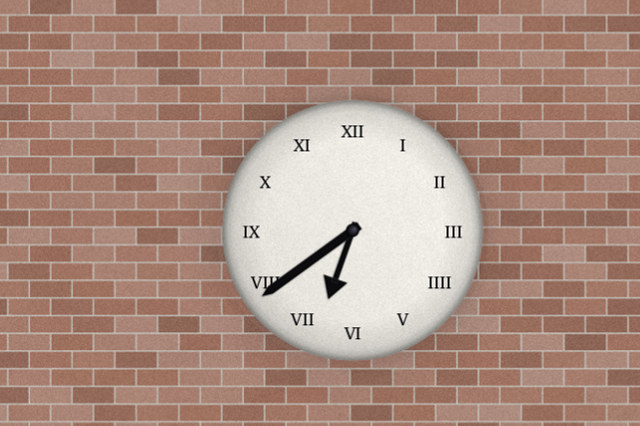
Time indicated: 6h39
